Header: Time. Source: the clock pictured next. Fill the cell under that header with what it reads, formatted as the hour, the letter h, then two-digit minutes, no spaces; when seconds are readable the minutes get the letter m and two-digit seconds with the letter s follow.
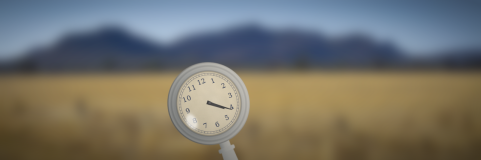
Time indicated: 4h21
